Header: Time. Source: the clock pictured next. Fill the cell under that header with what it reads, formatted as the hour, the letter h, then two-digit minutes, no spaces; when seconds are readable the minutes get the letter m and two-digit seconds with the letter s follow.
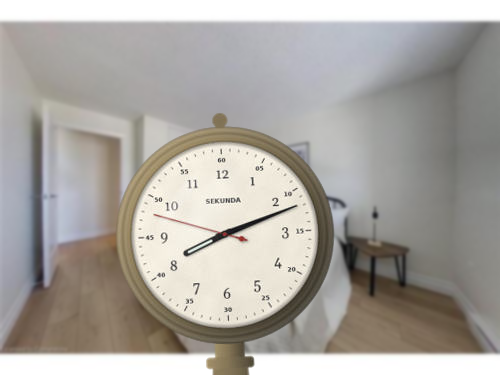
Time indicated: 8h11m48s
